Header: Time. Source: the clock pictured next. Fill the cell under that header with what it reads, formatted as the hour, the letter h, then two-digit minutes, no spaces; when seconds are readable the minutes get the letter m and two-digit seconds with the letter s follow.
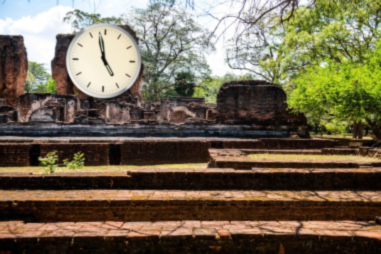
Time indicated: 4h58
